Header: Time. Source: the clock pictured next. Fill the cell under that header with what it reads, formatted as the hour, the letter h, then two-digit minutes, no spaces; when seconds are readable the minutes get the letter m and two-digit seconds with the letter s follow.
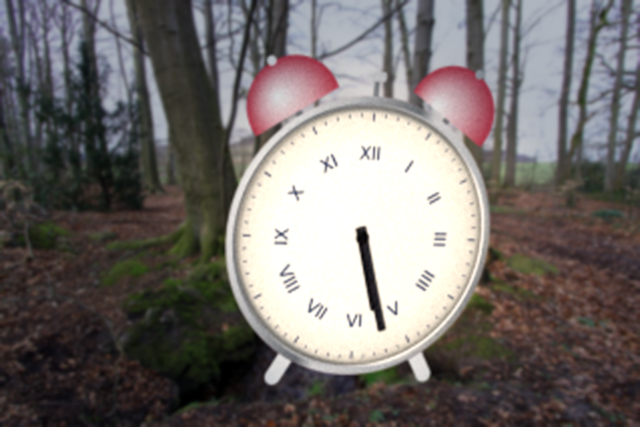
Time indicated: 5h27
